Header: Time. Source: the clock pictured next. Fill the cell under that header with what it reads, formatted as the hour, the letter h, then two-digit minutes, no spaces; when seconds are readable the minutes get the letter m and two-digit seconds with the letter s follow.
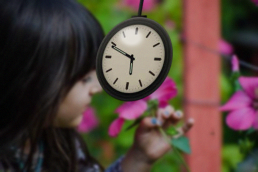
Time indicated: 5h49
